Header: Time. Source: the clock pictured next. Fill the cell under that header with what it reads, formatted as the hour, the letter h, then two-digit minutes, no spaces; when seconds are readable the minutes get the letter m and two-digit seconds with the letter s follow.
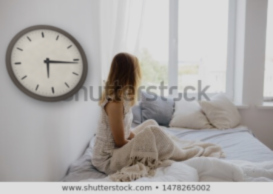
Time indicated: 6h16
